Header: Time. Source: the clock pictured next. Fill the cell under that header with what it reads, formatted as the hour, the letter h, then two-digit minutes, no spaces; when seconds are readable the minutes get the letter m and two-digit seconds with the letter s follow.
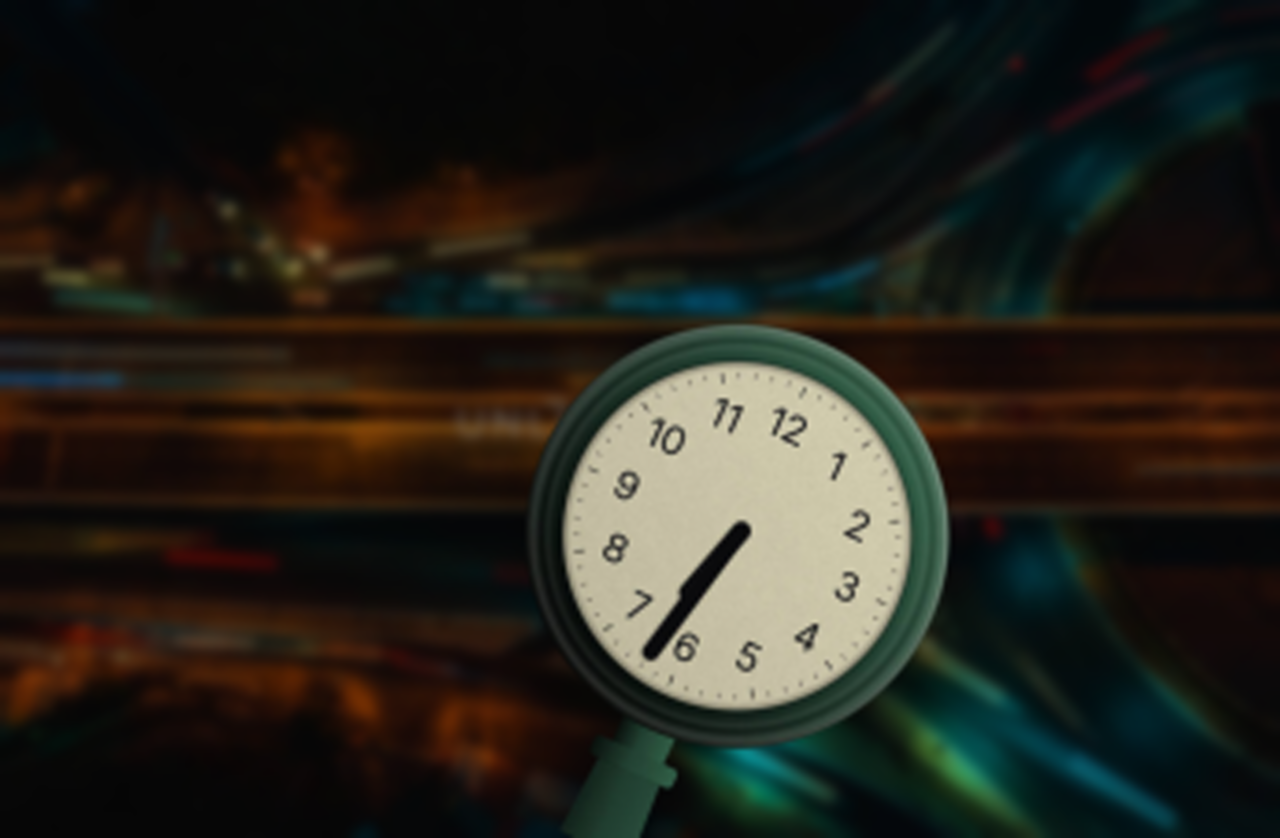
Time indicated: 6h32
